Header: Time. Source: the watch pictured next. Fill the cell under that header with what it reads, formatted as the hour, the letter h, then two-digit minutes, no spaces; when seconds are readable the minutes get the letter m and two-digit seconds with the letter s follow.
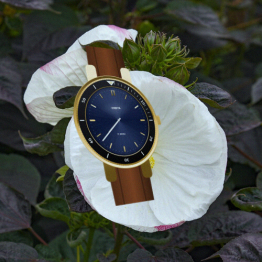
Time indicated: 7h38
